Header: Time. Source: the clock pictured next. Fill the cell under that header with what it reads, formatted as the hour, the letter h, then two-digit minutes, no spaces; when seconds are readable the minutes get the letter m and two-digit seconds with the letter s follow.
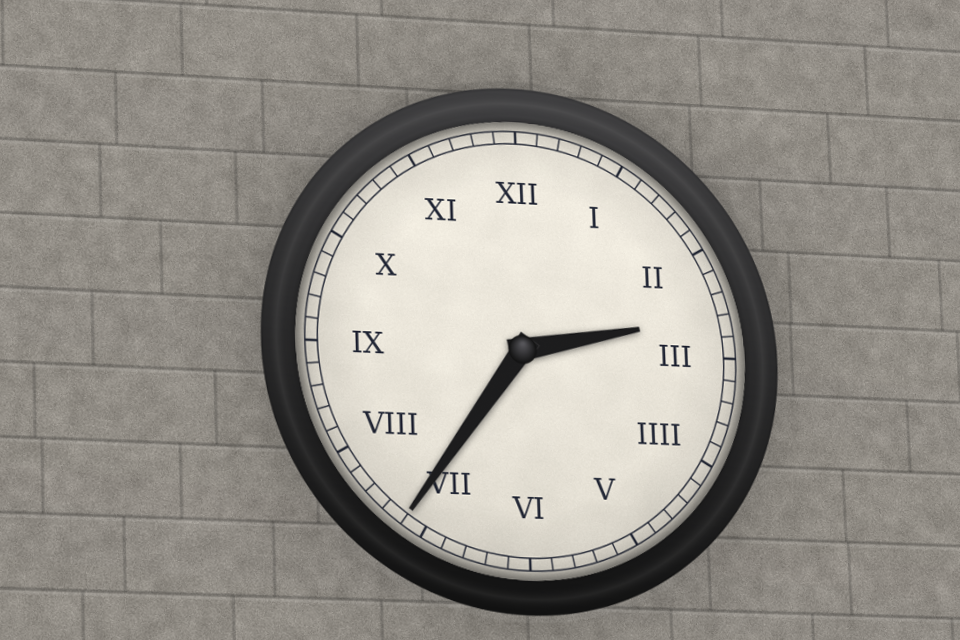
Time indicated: 2h36
